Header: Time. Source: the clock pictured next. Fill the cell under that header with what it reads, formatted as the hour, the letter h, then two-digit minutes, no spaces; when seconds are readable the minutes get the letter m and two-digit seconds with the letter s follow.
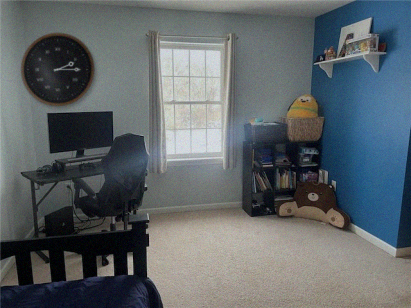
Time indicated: 2h15
